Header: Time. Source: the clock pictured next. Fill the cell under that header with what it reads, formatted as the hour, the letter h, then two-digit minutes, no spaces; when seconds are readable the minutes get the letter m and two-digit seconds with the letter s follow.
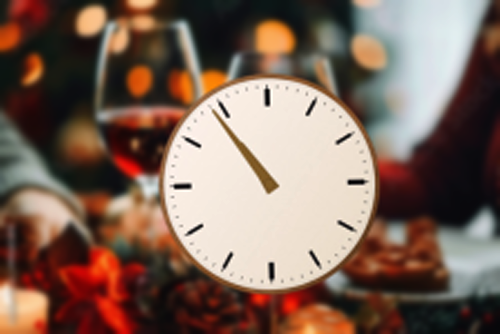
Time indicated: 10h54
